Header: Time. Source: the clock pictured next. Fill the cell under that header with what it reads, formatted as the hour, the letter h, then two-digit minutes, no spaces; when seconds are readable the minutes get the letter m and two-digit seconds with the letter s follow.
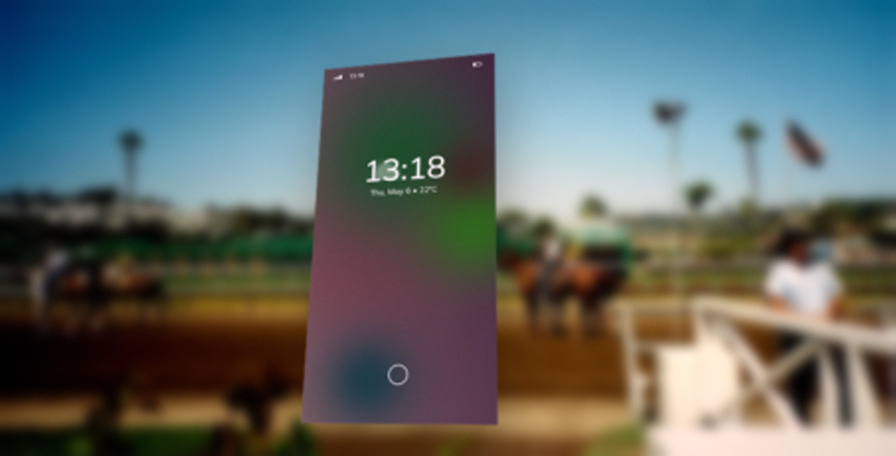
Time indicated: 13h18
